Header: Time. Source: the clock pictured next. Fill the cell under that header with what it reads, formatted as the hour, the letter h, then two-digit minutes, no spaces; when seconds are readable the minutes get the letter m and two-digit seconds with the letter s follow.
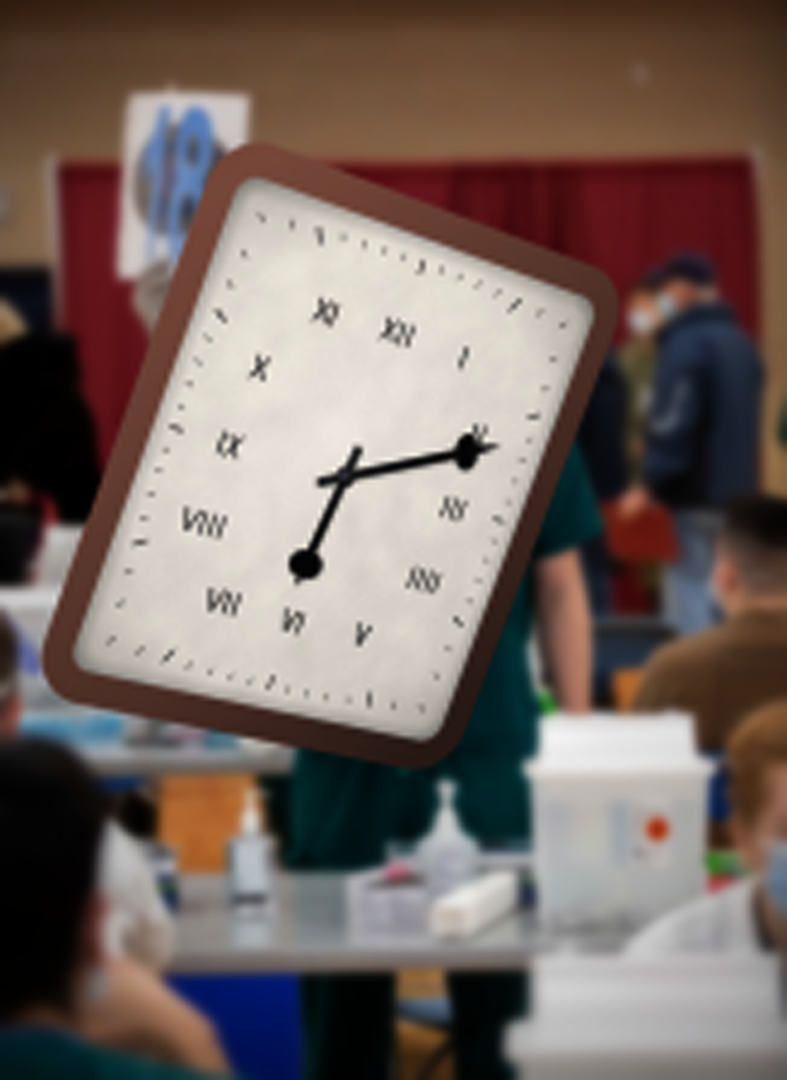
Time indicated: 6h11
